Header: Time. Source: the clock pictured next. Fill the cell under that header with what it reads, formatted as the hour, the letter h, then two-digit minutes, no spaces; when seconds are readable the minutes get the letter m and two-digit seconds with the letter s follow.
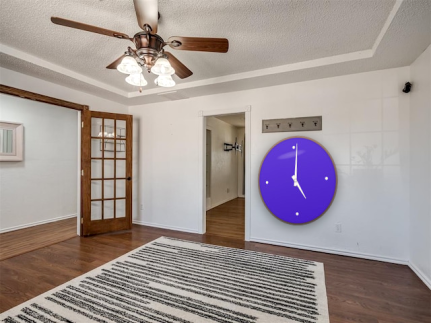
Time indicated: 5h01
